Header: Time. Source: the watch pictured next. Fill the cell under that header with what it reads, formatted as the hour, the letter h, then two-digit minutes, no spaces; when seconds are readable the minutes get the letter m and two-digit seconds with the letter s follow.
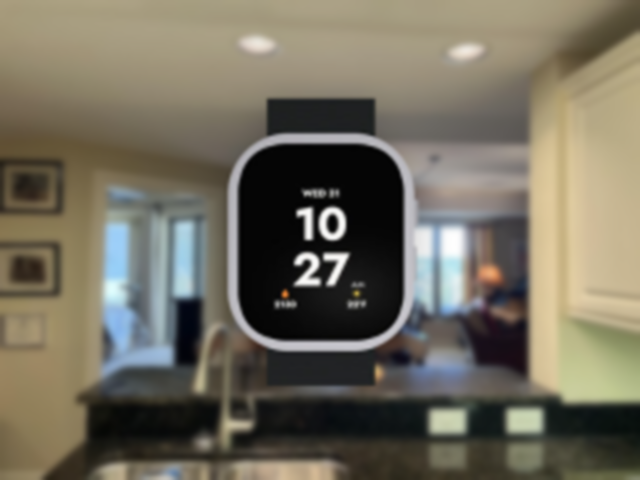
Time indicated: 10h27
